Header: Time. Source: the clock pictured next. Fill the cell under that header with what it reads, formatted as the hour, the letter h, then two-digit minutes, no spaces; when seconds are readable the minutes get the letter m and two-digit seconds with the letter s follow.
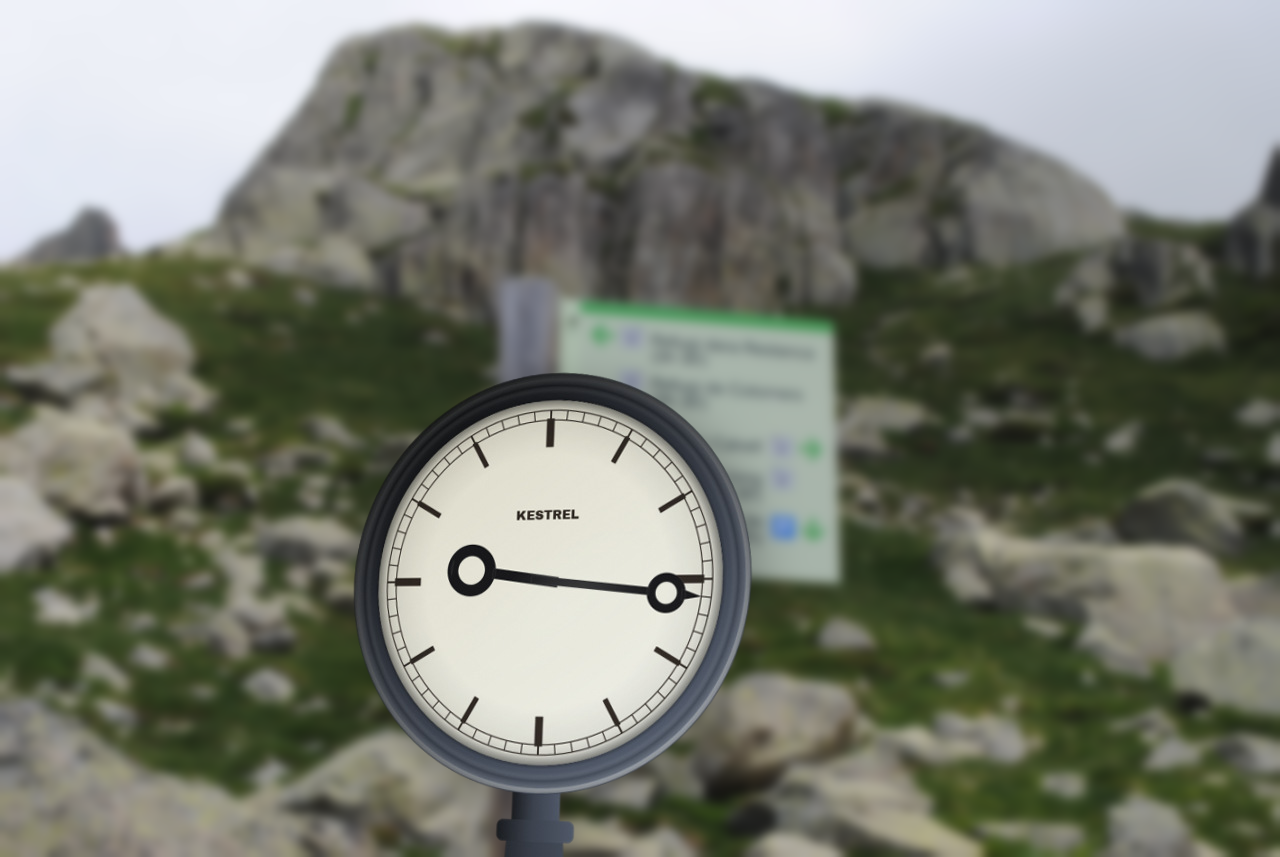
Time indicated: 9h16
